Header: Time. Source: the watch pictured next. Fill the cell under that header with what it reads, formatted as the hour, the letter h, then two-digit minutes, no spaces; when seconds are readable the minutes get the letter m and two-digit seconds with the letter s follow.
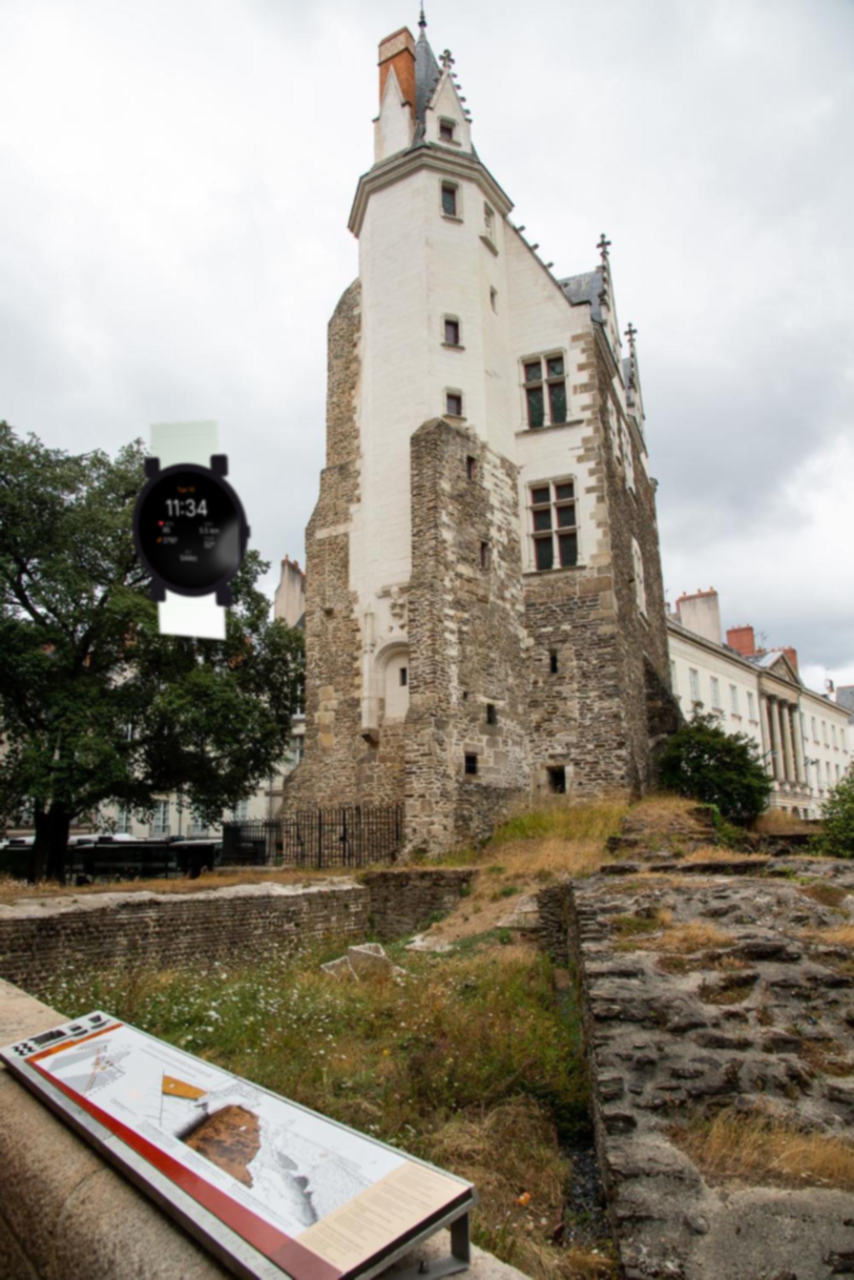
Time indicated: 11h34
